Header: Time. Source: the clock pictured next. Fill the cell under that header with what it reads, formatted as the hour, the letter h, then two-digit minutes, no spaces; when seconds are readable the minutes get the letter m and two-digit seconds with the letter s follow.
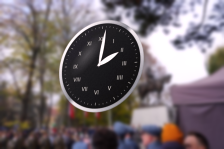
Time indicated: 2h01
